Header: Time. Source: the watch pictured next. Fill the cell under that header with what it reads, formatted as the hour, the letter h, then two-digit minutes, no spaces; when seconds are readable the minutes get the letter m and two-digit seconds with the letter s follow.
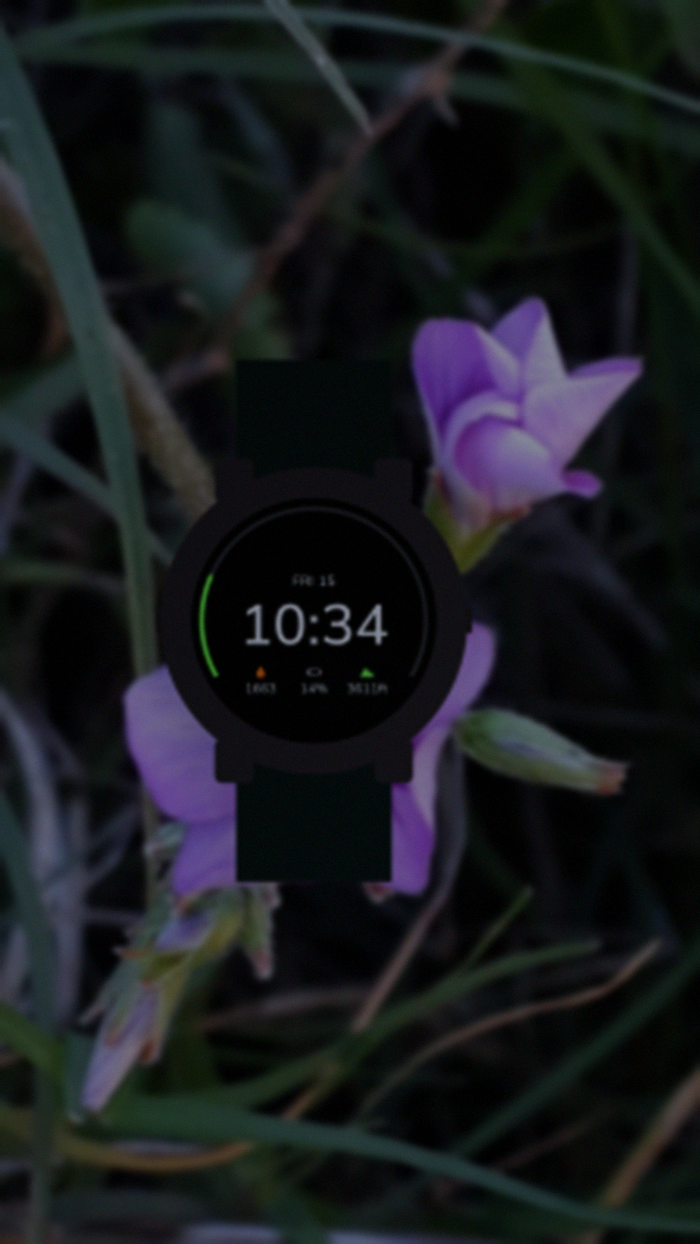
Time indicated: 10h34
